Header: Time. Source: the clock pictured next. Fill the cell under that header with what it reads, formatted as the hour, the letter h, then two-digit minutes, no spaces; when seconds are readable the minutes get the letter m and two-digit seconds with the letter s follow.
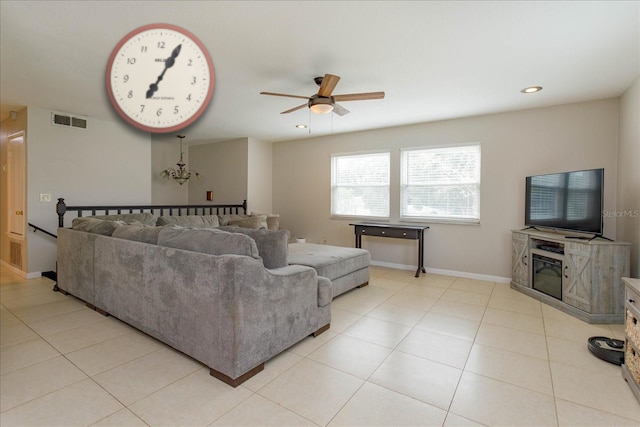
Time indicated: 7h05
